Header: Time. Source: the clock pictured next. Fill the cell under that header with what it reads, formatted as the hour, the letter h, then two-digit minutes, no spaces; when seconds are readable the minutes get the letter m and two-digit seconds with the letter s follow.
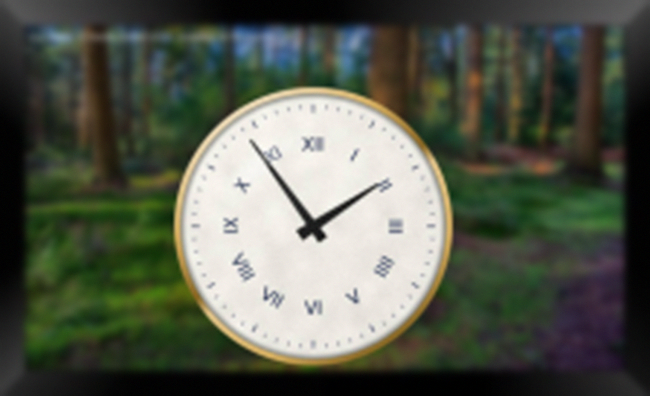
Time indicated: 1h54
